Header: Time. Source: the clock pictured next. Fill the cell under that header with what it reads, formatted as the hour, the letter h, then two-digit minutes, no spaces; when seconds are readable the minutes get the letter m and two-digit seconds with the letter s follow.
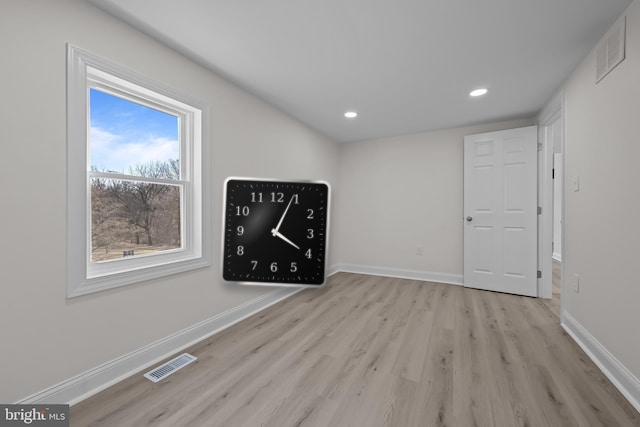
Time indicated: 4h04
